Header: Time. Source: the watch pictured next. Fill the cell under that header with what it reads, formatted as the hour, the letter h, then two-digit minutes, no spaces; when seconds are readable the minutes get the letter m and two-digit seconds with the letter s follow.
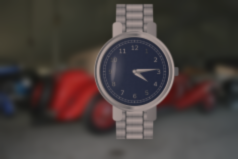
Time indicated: 4h14
